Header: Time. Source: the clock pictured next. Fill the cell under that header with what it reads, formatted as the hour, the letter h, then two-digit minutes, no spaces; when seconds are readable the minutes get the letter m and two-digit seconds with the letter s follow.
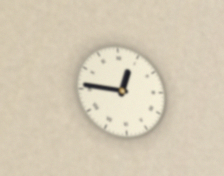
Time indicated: 12h46
